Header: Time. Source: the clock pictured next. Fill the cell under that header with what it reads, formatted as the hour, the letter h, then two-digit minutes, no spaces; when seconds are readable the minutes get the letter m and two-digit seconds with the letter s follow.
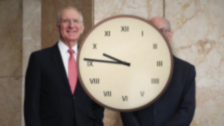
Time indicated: 9h46
